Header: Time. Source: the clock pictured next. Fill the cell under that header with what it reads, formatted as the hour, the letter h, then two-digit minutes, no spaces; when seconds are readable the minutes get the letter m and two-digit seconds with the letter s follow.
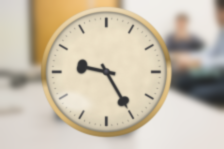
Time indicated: 9h25
